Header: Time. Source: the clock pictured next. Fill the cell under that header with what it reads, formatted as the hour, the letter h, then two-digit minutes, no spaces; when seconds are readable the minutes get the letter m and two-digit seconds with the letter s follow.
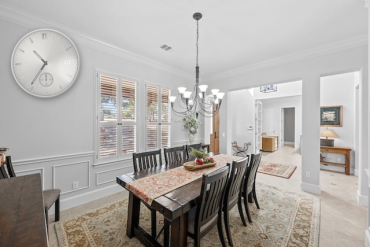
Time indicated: 10h36
